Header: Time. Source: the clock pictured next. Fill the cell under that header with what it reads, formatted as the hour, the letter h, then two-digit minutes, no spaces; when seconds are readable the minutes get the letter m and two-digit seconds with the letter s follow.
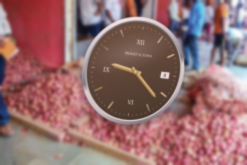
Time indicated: 9h22
